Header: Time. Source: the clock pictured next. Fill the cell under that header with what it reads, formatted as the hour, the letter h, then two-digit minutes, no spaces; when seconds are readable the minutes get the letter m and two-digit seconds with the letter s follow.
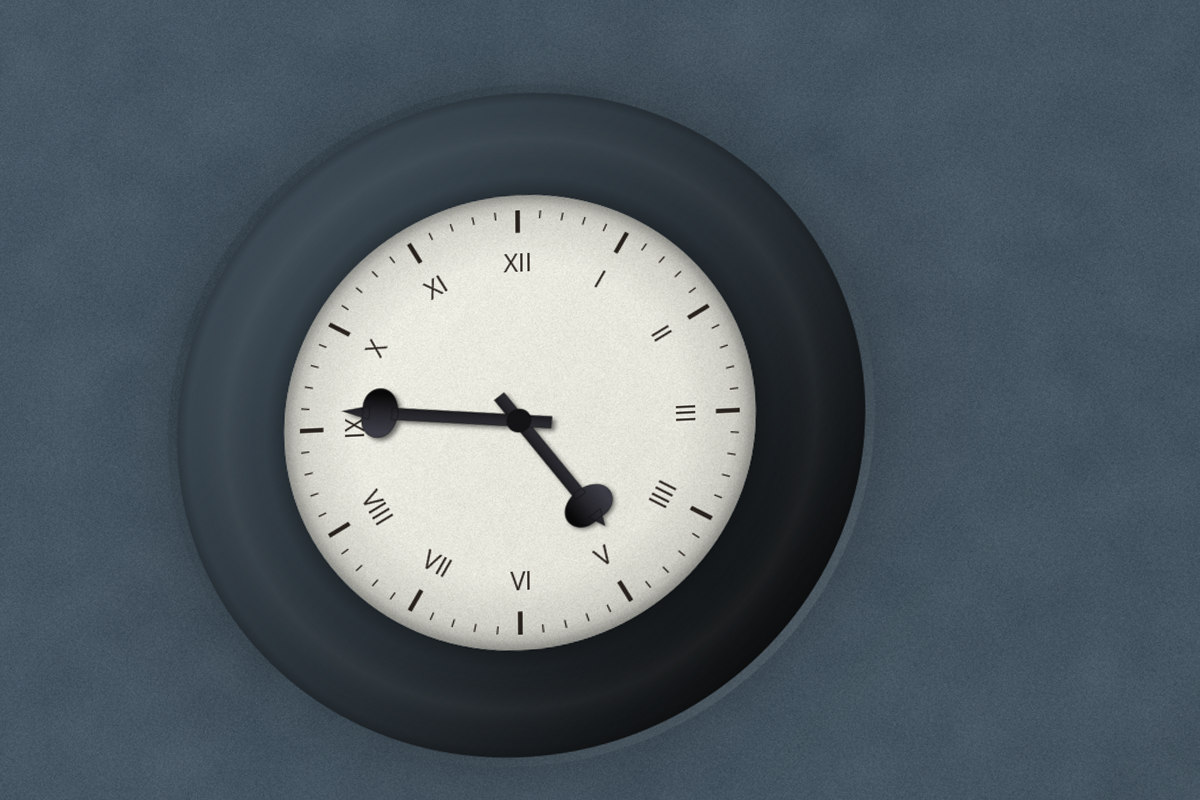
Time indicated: 4h46
